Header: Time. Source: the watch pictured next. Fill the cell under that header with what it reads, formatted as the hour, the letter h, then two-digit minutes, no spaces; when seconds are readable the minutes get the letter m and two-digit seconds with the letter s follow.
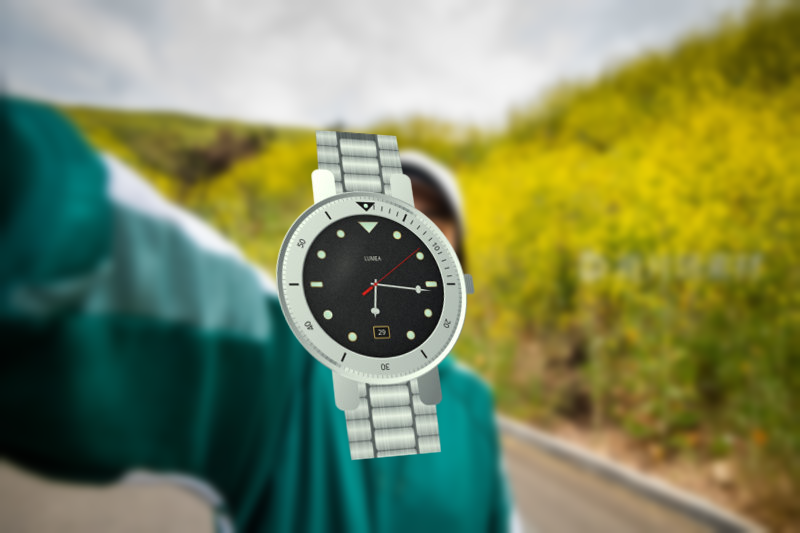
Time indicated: 6h16m09s
